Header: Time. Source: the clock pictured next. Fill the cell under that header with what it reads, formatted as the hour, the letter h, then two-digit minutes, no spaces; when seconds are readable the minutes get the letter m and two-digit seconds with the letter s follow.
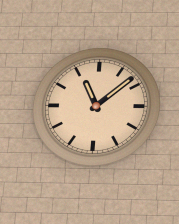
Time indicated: 11h08
